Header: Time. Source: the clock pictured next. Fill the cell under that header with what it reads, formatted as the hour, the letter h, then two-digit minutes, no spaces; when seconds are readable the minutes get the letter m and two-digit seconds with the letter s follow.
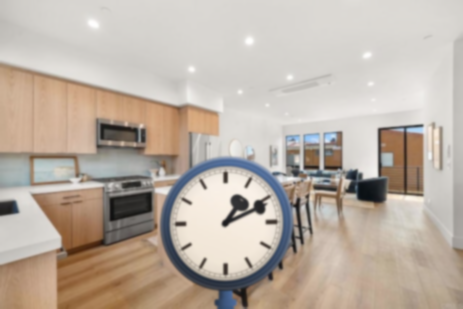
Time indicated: 1h11
